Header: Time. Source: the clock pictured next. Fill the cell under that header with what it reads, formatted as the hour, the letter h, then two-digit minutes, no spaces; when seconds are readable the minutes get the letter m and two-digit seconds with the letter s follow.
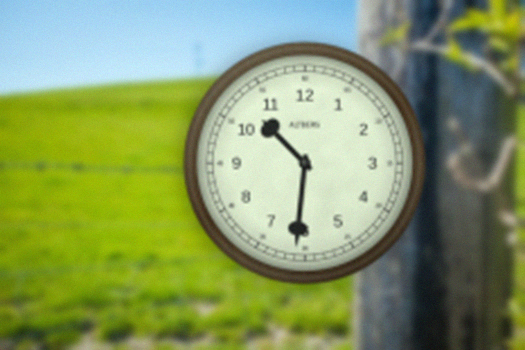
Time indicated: 10h31
